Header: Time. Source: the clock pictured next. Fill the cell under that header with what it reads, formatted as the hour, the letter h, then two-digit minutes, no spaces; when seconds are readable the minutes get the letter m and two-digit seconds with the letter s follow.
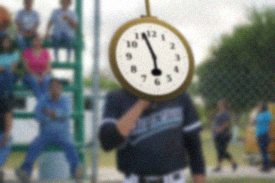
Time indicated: 5h57
